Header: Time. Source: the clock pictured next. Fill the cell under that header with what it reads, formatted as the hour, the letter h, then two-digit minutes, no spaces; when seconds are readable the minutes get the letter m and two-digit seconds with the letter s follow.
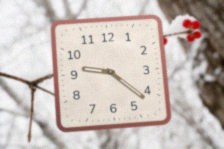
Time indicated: 9h22
